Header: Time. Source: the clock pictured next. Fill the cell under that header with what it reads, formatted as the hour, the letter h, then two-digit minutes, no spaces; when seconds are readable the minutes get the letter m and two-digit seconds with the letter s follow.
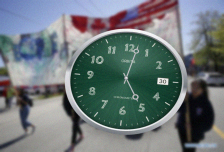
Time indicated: 5h02
